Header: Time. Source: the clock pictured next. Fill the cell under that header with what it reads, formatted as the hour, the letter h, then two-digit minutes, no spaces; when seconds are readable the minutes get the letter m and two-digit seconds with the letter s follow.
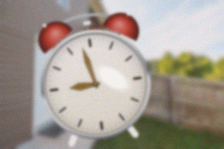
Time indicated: 8h58
